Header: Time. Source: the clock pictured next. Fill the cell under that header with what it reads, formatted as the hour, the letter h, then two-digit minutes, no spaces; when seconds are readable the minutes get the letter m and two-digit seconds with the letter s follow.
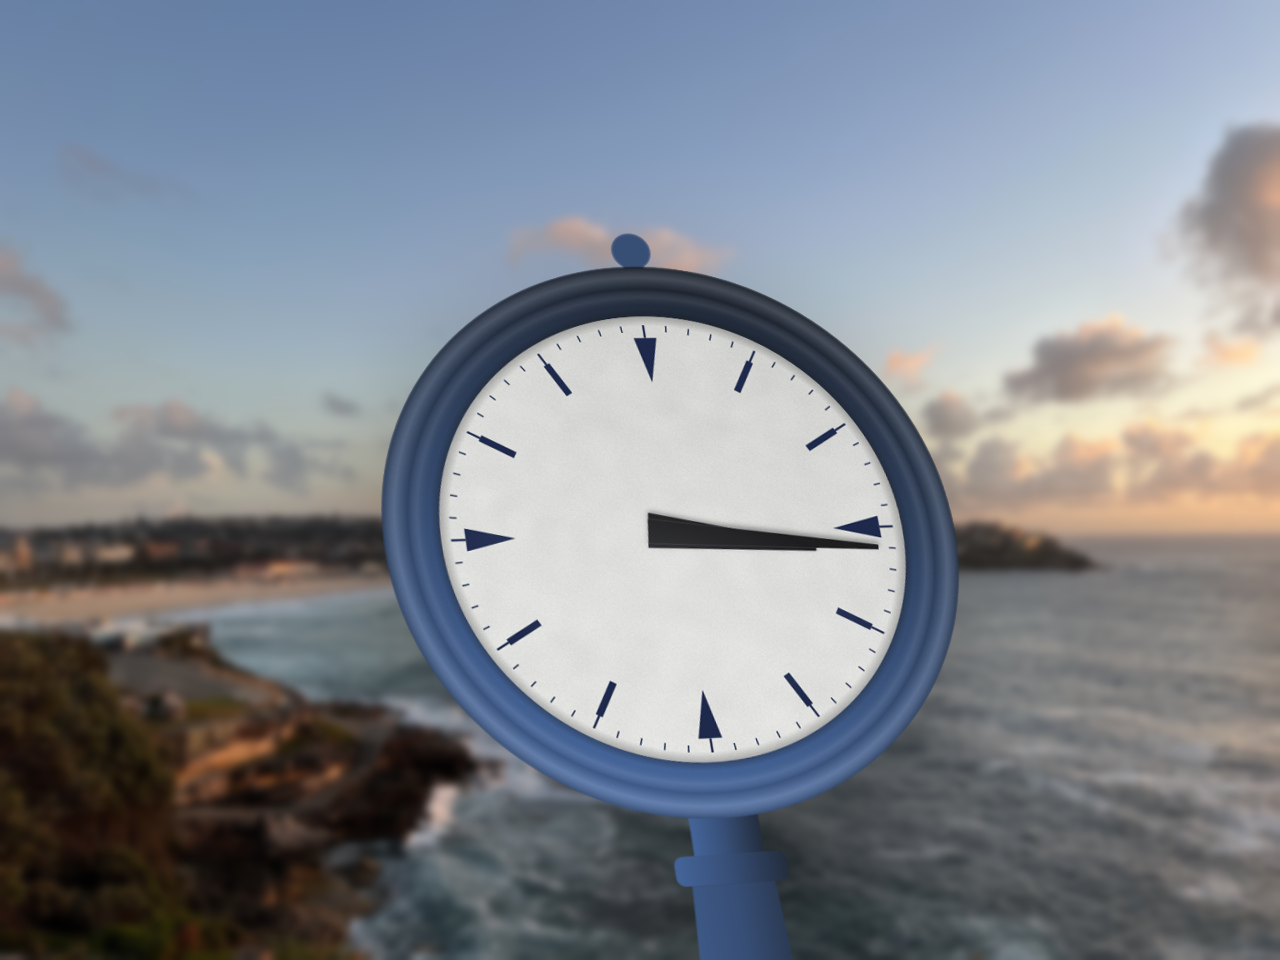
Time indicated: 3h16
